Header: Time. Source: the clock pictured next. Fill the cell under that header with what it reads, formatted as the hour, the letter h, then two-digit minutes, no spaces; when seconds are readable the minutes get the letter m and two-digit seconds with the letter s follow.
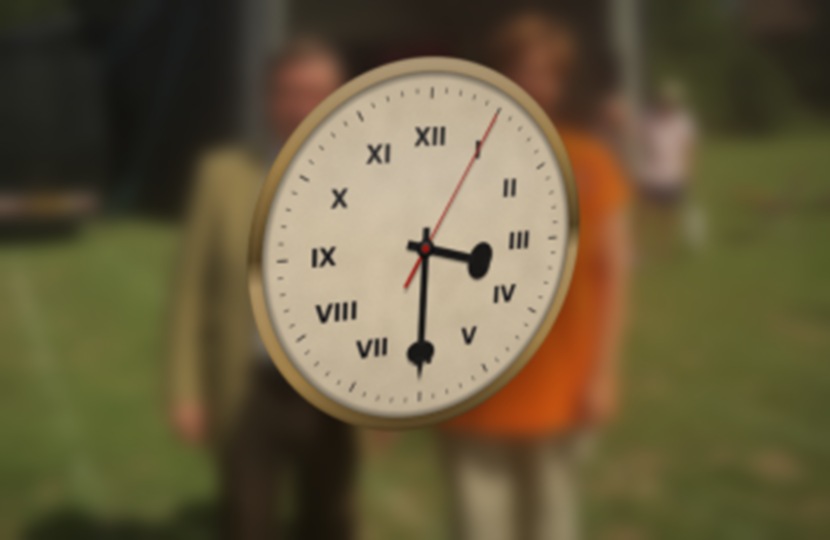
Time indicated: 3h30m05s
